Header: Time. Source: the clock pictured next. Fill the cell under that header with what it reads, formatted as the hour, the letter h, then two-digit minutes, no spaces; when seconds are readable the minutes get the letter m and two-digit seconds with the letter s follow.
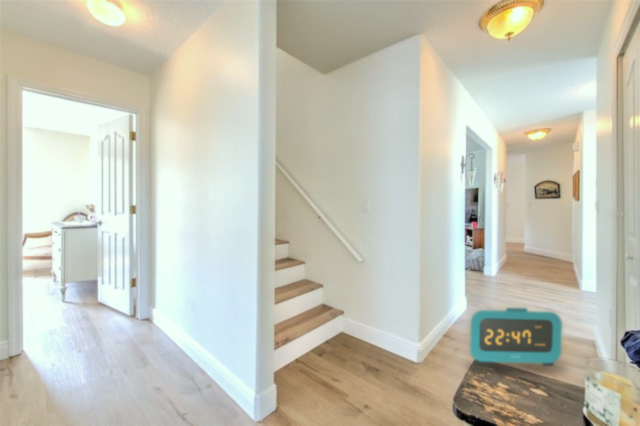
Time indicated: 22h47
